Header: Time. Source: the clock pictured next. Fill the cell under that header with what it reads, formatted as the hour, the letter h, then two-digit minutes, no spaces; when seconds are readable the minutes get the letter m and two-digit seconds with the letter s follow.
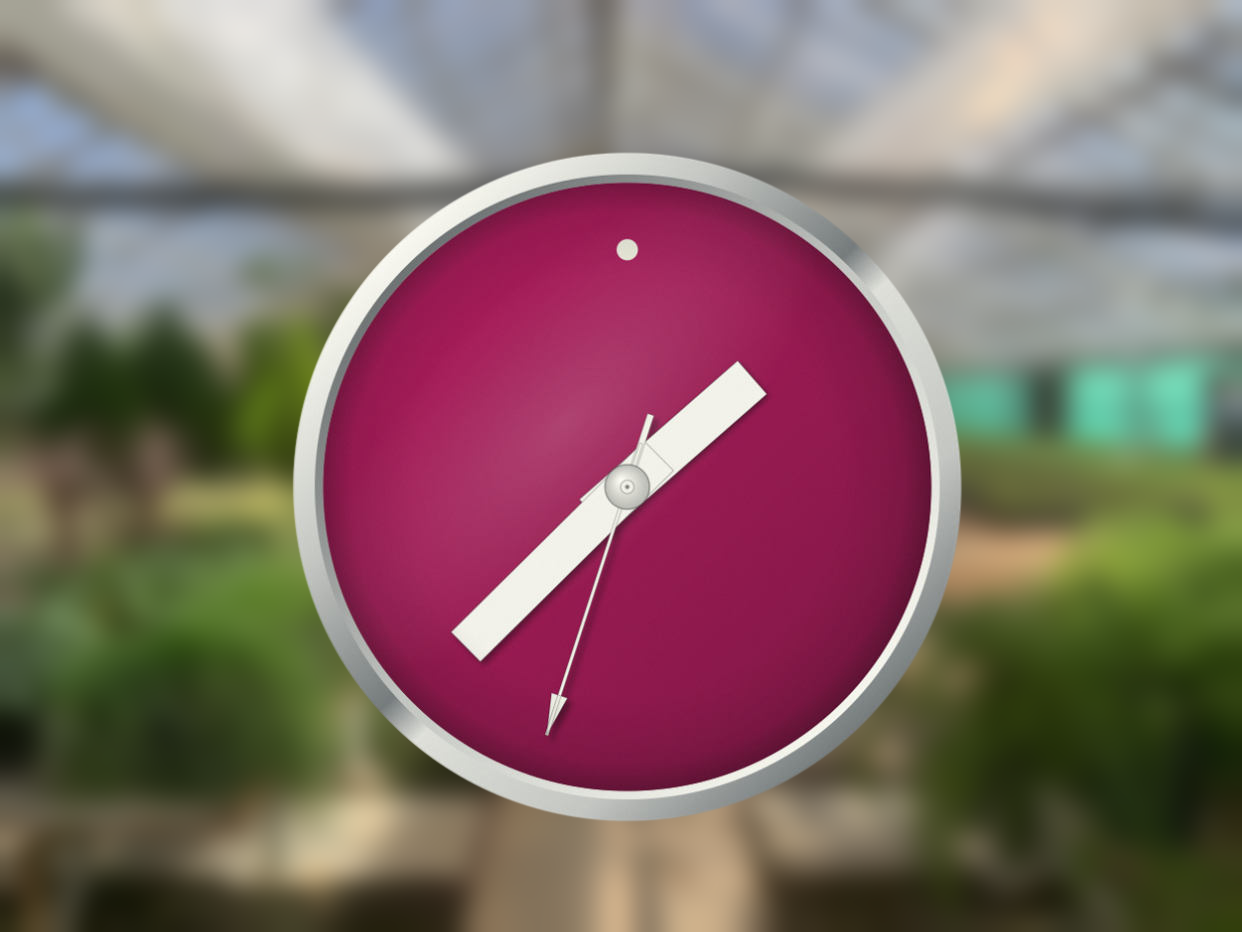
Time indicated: 1h37m33s
